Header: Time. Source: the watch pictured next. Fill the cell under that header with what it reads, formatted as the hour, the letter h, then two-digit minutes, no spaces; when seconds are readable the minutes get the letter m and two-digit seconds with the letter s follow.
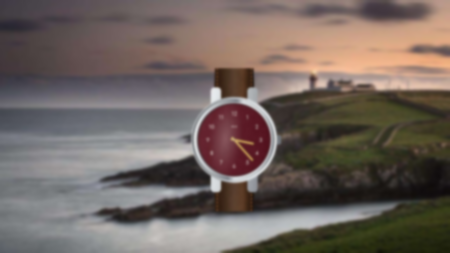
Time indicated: 3h23
